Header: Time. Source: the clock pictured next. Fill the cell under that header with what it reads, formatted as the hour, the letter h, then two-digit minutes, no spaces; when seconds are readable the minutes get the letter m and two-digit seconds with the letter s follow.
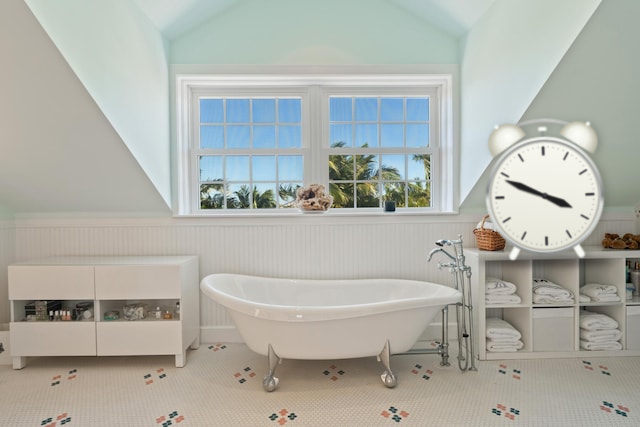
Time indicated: 3h49
